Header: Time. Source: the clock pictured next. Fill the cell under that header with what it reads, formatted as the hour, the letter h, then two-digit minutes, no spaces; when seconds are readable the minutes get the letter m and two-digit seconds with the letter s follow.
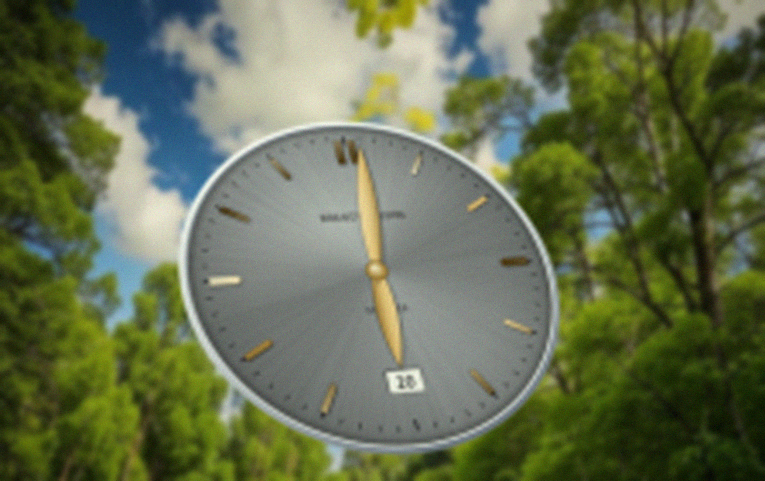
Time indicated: 6h01
